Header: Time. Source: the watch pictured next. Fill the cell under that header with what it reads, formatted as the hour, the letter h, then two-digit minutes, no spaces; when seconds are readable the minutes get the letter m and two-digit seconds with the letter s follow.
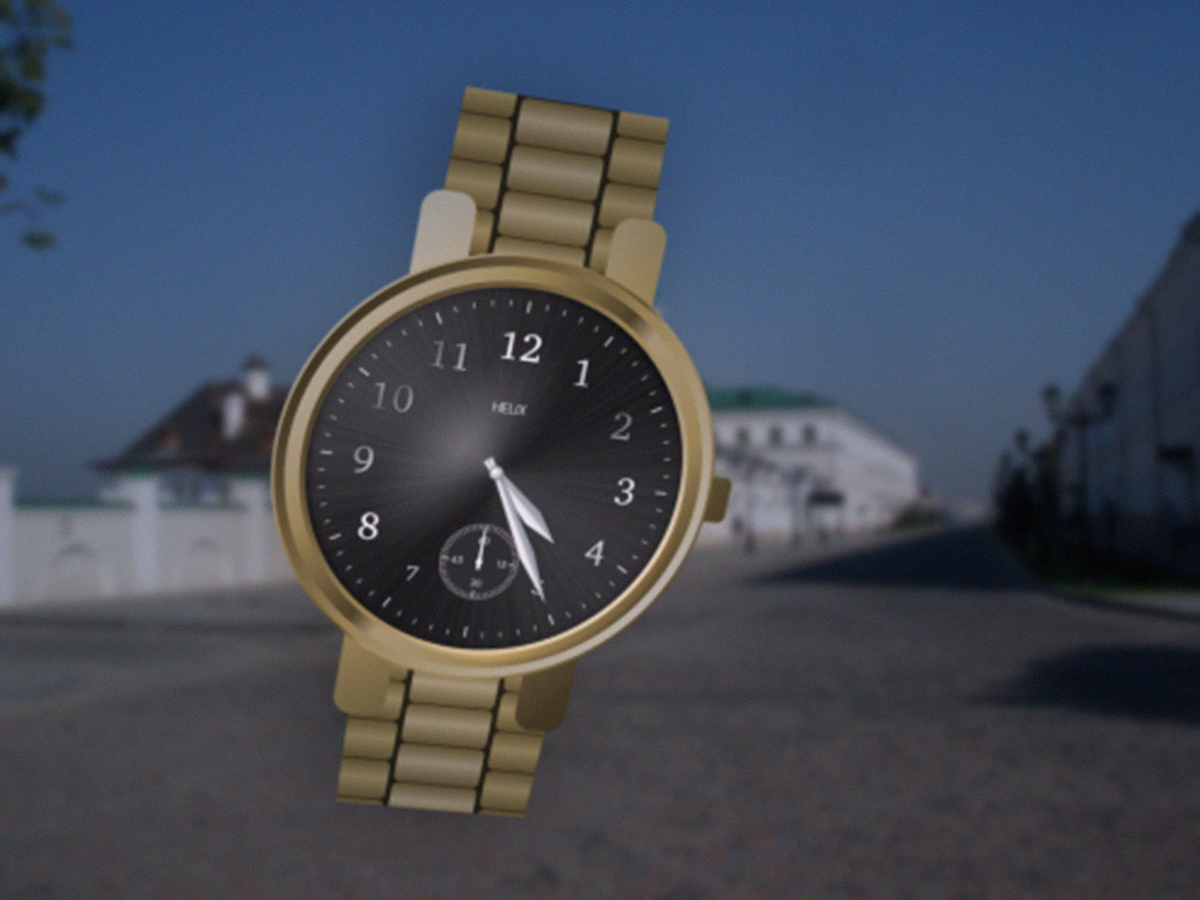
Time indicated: 4h25
